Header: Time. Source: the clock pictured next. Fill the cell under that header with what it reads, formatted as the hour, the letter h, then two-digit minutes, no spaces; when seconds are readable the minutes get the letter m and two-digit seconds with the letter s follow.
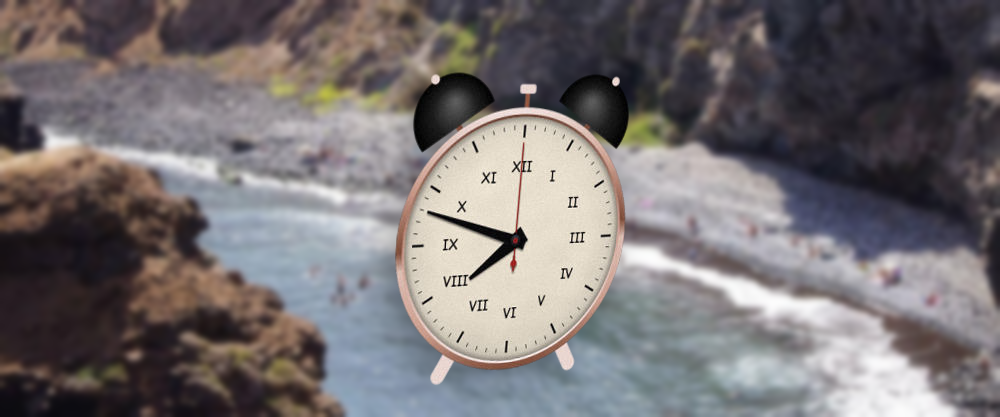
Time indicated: 7h48m00s
